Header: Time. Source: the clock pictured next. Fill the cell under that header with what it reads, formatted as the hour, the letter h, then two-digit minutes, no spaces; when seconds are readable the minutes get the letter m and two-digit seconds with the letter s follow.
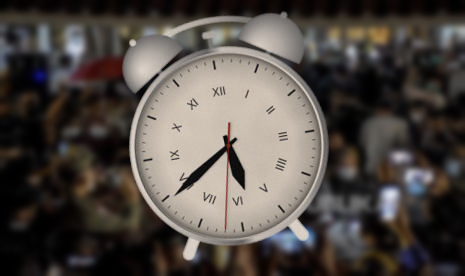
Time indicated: 5h39m32s
